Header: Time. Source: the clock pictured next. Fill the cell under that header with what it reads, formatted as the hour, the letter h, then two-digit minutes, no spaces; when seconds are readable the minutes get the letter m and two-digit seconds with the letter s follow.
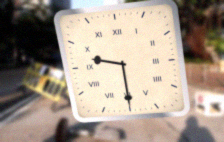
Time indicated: 9h30
